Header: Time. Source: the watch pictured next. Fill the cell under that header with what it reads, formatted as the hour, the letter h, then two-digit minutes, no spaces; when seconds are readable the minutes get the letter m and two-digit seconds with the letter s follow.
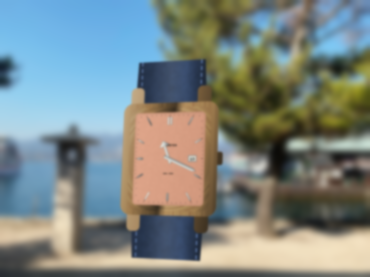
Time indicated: 11h19
